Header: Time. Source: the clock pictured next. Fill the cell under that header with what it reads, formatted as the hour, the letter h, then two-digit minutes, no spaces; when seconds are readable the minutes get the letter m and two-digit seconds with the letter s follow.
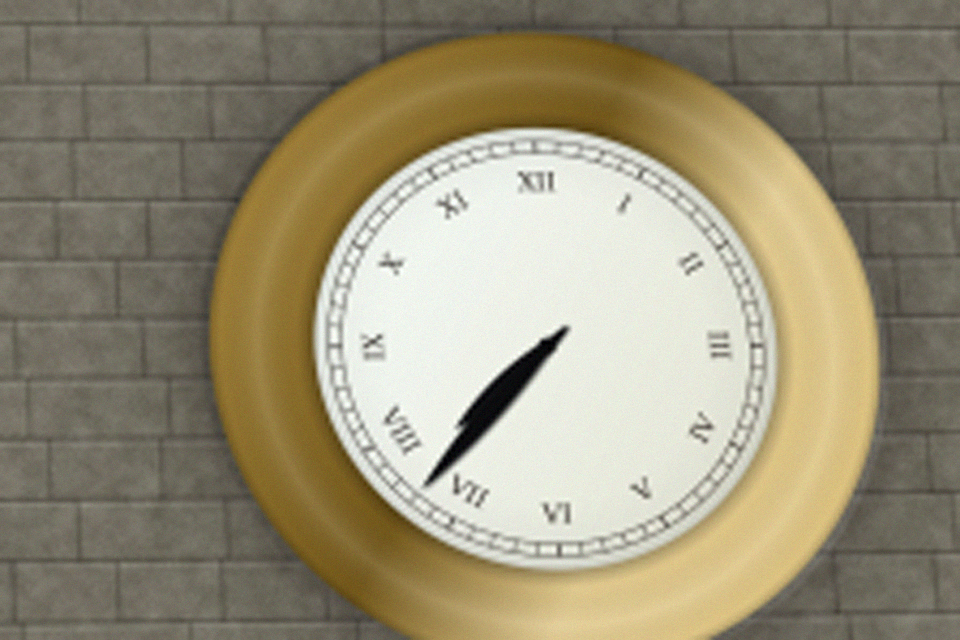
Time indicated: 7h37
